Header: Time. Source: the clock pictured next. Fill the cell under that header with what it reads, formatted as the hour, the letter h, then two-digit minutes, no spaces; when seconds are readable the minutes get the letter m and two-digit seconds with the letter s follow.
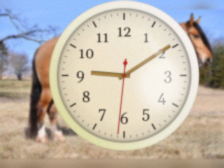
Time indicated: 9h09m31s
